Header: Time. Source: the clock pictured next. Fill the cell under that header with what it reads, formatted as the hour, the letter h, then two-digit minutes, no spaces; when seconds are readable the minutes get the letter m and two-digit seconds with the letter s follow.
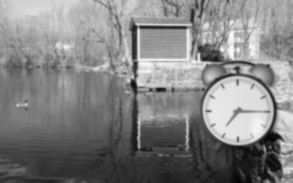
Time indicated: 7h15
